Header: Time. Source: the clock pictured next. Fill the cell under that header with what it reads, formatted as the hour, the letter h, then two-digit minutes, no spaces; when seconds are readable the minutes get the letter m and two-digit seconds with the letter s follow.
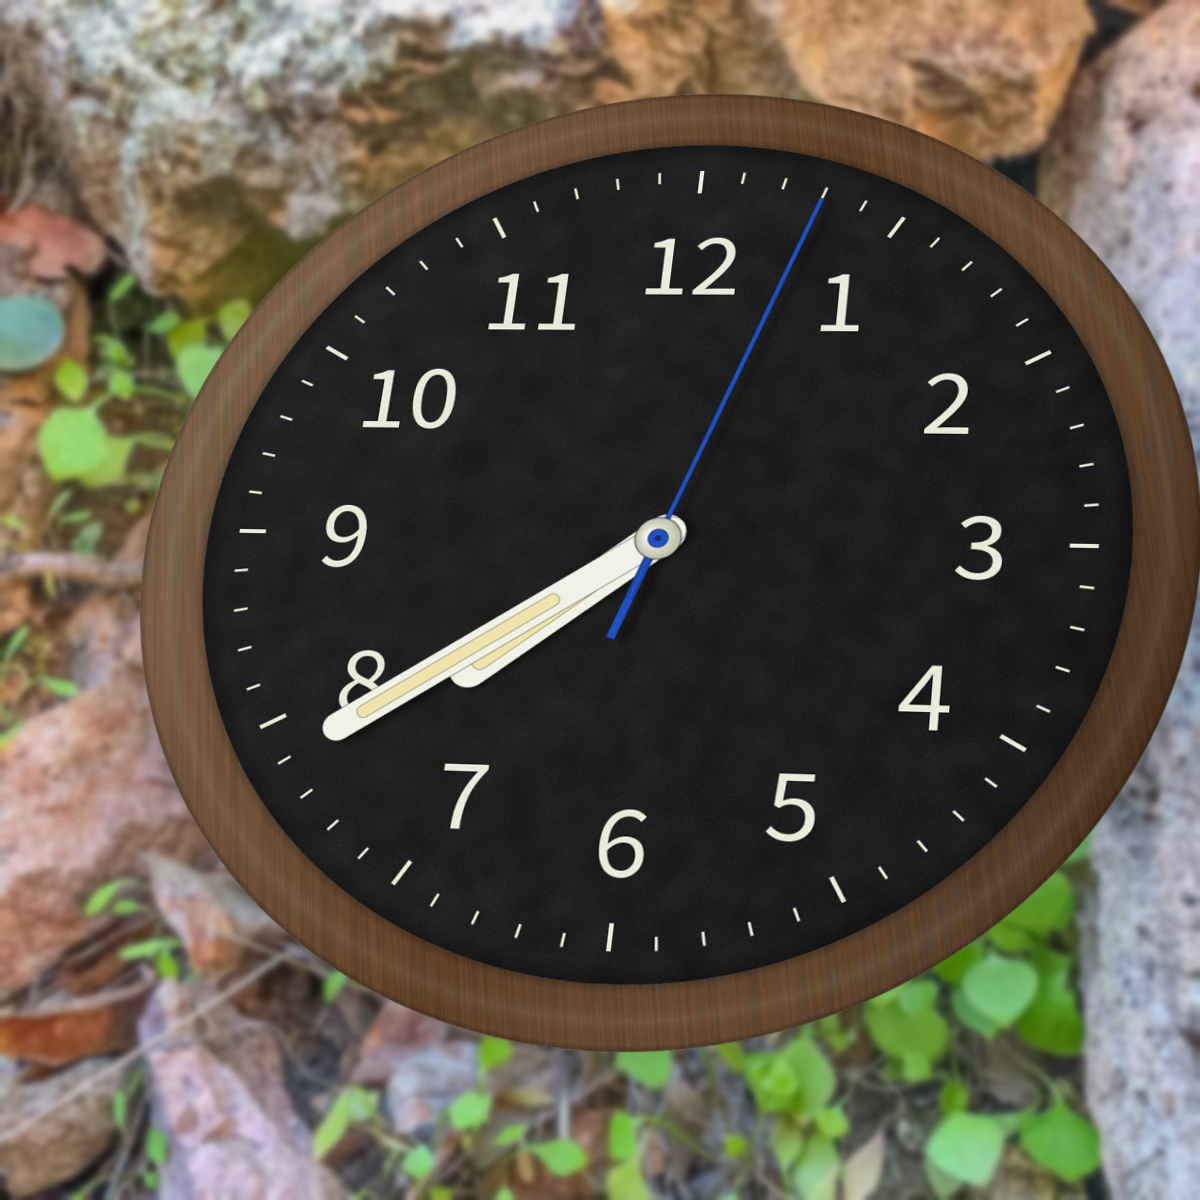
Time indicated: 7h39m03s
